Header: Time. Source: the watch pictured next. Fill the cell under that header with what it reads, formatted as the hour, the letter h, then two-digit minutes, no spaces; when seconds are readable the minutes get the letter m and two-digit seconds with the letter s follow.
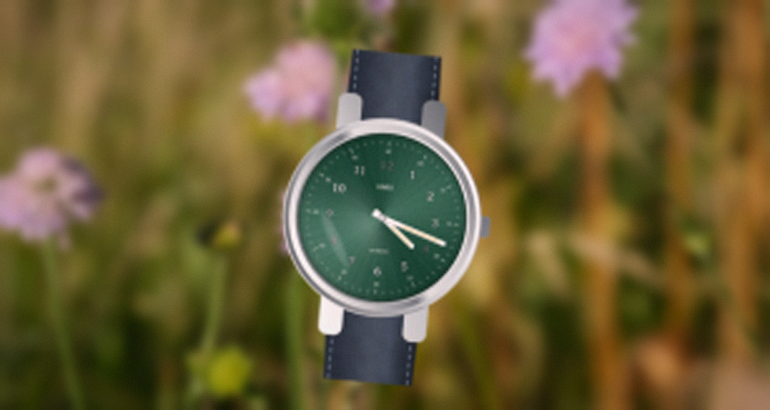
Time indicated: 4h18
